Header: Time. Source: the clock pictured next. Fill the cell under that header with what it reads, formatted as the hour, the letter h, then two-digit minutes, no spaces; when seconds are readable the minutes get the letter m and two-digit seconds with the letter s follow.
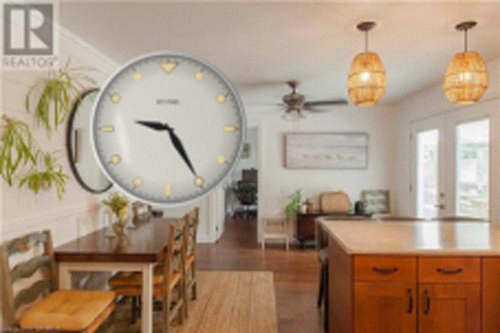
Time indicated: 9h25
